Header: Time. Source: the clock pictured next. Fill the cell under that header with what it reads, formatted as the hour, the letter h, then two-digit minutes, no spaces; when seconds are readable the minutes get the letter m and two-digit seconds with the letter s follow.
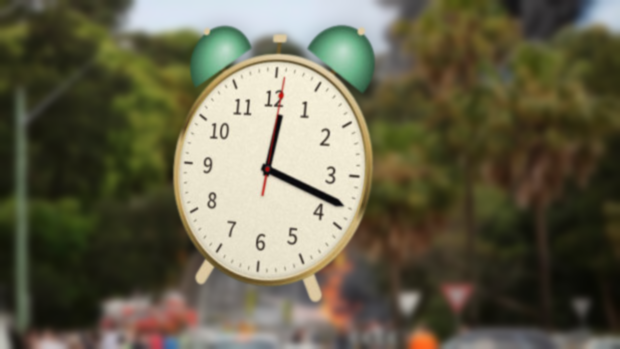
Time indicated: 12h18m01s
